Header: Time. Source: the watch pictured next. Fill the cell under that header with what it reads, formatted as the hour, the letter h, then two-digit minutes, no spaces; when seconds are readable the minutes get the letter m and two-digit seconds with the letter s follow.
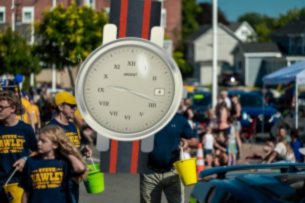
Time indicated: 9h18
